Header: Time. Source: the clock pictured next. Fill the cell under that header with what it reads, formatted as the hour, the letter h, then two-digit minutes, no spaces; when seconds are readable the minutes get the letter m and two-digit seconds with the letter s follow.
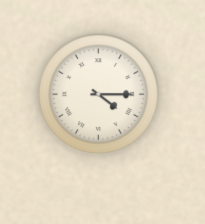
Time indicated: 4h15
